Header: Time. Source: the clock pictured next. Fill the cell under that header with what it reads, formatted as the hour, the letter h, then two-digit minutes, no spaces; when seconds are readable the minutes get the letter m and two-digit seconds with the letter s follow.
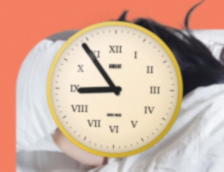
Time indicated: 8h54
